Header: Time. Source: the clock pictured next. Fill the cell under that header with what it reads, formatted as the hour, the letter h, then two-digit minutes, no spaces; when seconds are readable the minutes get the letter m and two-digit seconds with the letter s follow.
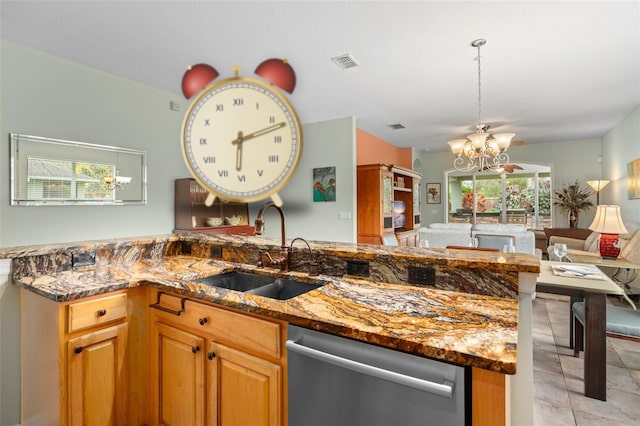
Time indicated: 6h12
